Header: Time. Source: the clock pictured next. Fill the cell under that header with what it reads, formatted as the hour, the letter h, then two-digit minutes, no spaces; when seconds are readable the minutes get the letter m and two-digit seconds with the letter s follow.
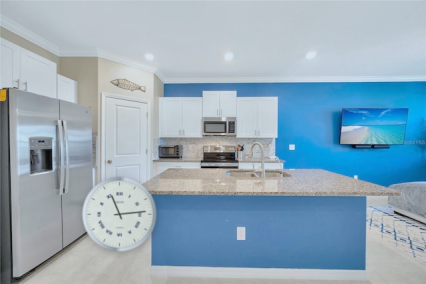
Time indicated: 11h14
